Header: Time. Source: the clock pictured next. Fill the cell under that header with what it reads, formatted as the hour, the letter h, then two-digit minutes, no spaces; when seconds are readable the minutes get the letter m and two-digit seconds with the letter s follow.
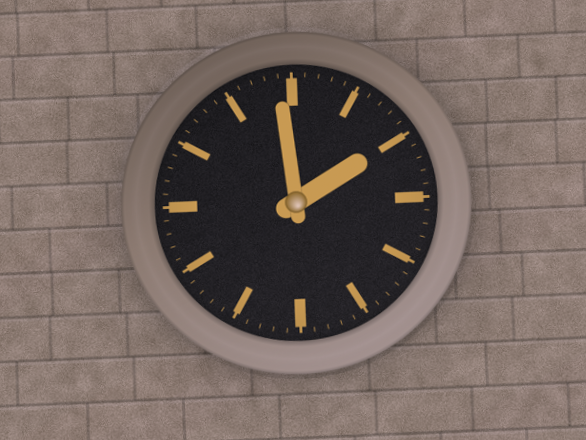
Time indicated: 1h59
